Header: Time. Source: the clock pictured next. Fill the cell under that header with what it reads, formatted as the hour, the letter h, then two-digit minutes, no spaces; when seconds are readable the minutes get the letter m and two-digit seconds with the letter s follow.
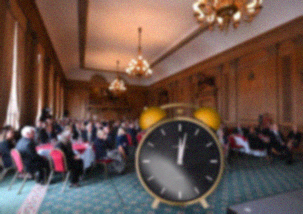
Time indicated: 12h02
